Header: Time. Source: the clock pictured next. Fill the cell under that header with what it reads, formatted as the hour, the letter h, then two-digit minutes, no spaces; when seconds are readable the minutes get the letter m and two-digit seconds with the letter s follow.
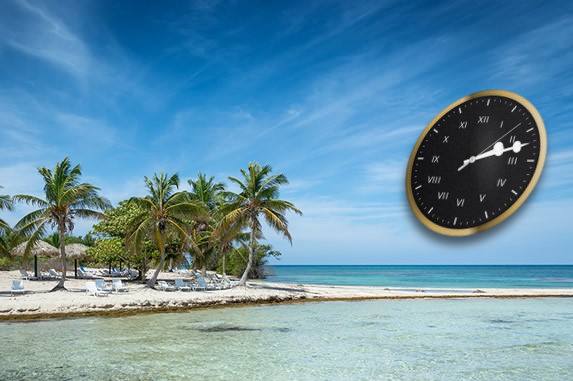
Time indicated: 2h12m08s
